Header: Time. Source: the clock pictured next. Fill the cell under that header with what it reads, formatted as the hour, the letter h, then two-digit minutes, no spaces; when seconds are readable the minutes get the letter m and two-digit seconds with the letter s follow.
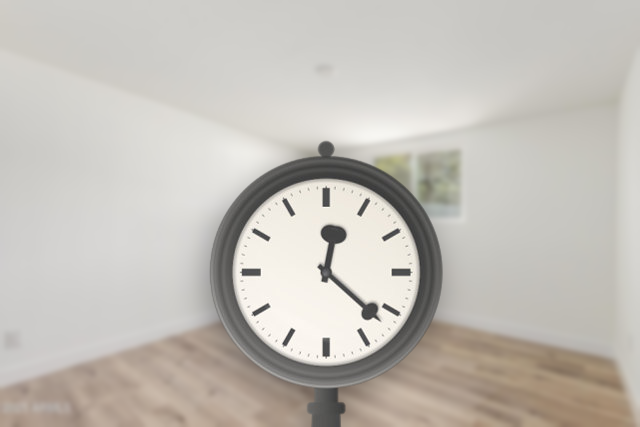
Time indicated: 12h22
